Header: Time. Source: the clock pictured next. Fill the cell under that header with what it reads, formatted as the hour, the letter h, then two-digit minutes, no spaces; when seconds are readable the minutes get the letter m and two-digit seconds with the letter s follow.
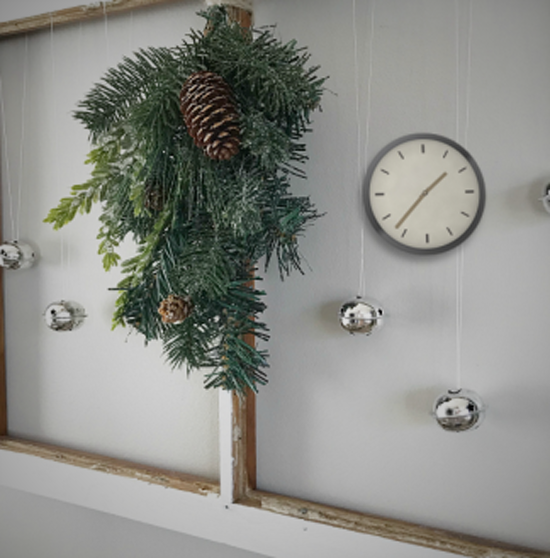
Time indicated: 1h37
